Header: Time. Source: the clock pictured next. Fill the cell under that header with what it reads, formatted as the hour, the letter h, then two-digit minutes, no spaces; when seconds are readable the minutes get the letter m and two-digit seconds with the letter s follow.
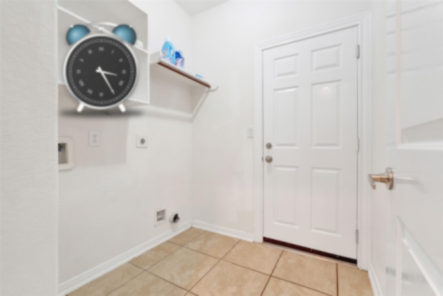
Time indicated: 3h25
